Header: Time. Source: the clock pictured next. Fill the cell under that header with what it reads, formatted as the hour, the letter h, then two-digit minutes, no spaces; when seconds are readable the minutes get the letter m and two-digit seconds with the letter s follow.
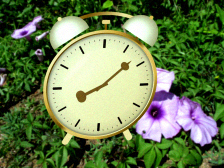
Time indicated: 8h08
